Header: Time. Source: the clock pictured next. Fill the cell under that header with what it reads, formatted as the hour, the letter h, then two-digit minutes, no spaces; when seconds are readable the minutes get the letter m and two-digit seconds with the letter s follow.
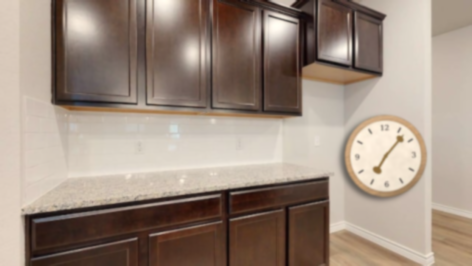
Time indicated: 7h07
